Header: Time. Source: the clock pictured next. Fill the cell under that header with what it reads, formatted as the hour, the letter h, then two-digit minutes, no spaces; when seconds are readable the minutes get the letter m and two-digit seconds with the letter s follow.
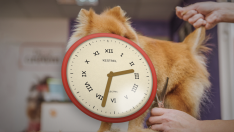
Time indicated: 2h33
